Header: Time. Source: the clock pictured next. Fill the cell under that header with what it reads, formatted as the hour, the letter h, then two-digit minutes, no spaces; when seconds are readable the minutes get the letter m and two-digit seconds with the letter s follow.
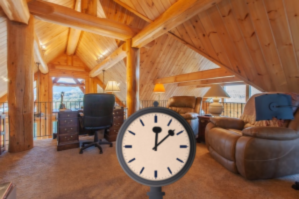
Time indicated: 12h08
